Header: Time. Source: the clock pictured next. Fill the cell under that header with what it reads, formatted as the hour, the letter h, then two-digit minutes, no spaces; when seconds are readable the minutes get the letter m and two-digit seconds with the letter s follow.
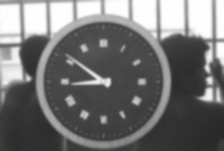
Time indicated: 8h51
